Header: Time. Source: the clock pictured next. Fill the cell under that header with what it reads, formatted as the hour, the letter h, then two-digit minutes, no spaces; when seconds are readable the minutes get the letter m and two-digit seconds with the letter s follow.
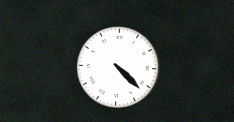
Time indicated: 4h22
